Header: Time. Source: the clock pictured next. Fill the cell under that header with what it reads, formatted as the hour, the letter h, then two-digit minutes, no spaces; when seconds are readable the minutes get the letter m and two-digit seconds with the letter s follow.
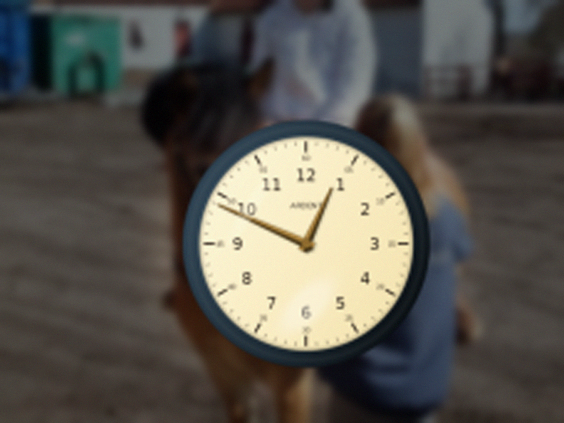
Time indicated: 12h49
